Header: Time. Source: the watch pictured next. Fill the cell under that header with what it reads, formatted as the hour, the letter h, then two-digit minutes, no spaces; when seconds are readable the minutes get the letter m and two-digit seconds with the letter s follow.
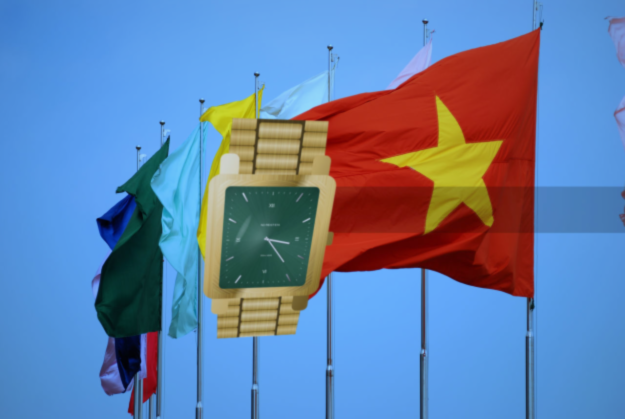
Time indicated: 3h24
